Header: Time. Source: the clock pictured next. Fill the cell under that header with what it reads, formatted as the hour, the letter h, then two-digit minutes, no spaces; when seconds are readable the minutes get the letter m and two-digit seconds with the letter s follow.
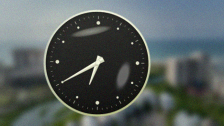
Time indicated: 6h40
